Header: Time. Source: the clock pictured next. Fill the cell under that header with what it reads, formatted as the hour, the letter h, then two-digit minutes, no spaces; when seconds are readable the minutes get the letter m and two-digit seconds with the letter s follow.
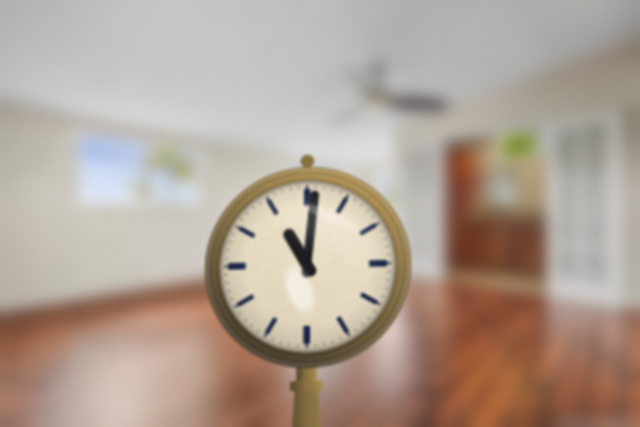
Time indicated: 11h01
